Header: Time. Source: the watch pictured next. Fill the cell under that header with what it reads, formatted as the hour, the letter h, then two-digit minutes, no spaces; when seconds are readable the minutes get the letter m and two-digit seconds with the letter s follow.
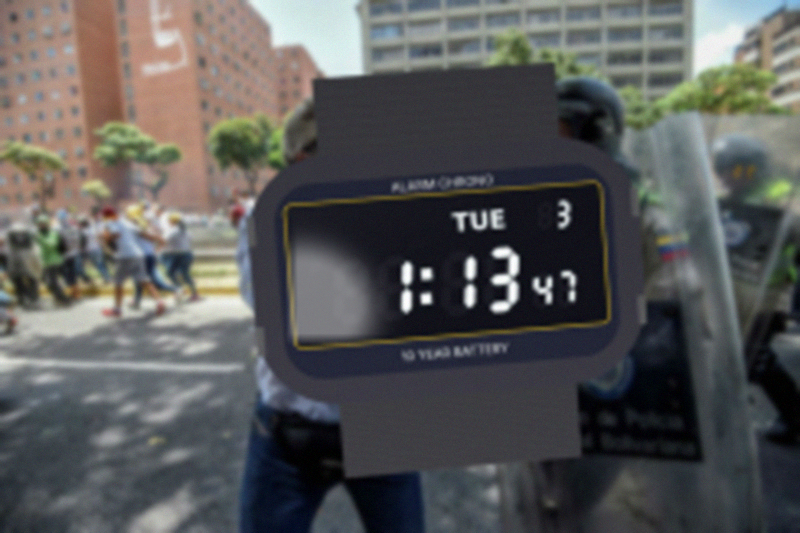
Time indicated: 1h13m47s
